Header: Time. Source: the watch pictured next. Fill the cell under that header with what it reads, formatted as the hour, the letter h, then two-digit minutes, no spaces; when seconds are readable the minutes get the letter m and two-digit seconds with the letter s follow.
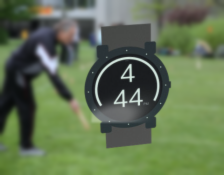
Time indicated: 4h44
